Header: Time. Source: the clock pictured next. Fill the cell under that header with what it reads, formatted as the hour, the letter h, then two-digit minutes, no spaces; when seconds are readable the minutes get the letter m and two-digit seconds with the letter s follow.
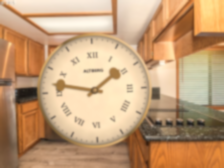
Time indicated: 1h47
